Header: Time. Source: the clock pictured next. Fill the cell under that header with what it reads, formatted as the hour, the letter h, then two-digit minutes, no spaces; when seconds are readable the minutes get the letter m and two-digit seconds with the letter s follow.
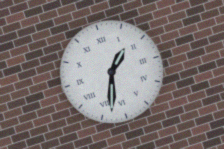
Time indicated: 1h33
